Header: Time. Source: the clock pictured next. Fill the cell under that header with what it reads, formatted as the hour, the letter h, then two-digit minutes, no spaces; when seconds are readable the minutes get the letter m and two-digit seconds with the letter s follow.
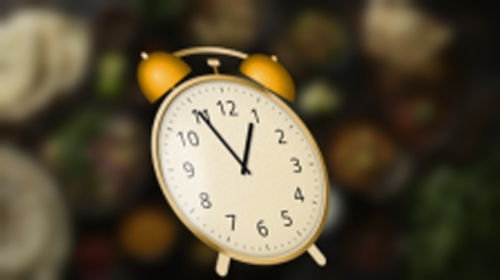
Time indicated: 12h55
